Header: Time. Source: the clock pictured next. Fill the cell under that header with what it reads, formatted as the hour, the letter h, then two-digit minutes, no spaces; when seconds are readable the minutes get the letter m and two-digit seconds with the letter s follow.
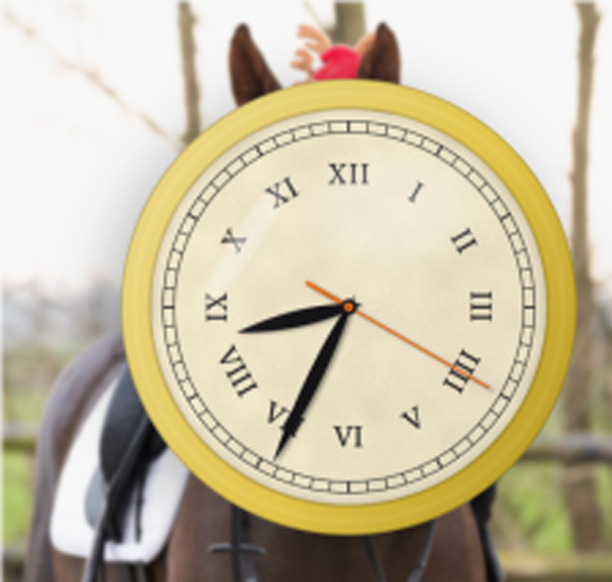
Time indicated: 8h34m20s
